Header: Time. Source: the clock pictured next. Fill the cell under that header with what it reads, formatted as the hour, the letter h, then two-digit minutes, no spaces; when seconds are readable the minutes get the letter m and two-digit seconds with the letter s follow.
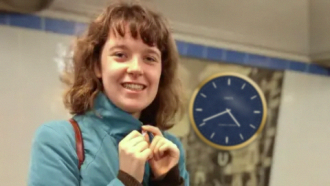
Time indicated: 4h41
